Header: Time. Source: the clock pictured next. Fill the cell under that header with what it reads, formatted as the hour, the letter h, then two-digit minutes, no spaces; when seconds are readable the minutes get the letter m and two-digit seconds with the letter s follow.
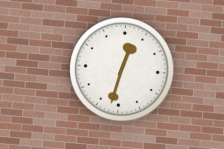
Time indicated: 12h32
